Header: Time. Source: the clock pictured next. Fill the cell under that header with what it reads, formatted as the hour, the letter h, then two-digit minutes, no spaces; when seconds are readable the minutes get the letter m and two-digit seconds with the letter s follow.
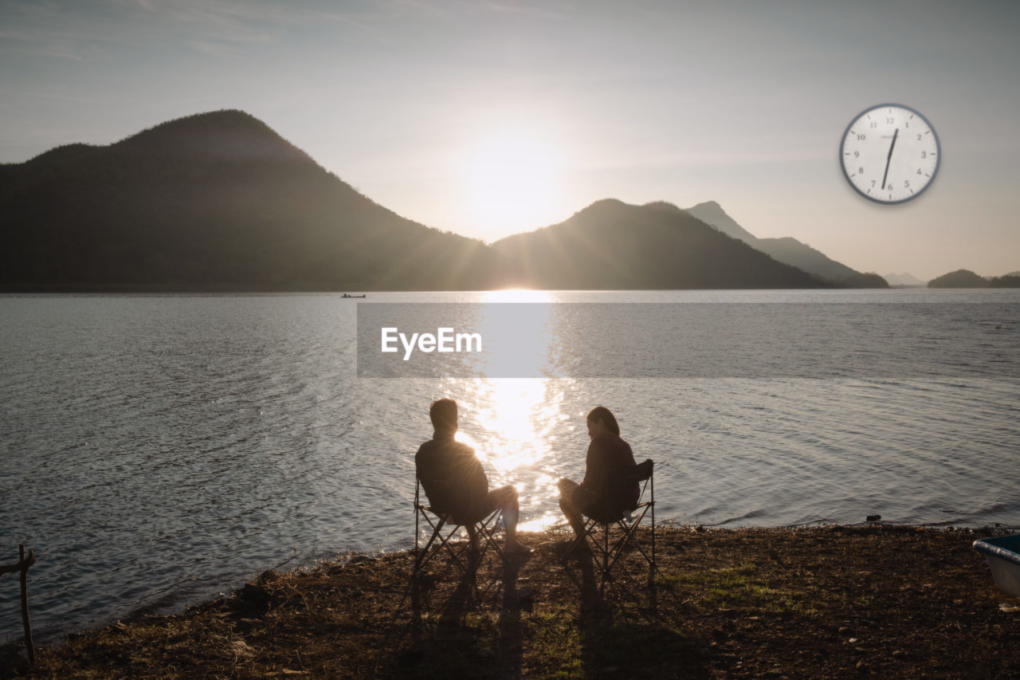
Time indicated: 12h32
